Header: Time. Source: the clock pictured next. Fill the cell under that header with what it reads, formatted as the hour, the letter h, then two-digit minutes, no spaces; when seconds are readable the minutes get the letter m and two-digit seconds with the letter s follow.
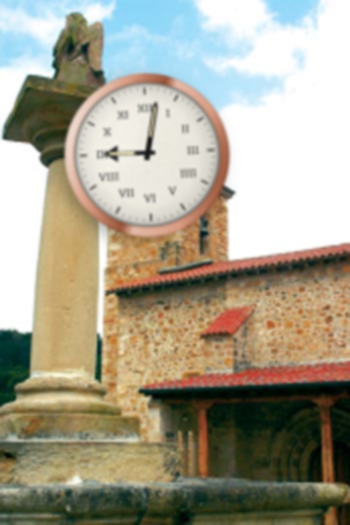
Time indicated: 9h02
